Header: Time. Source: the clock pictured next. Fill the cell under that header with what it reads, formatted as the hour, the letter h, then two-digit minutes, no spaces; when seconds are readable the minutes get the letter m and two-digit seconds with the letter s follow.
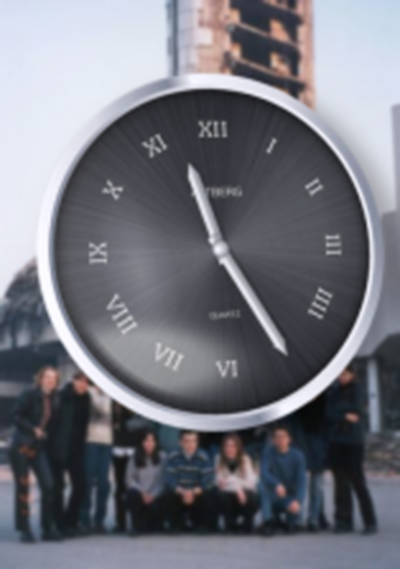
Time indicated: 11h25
